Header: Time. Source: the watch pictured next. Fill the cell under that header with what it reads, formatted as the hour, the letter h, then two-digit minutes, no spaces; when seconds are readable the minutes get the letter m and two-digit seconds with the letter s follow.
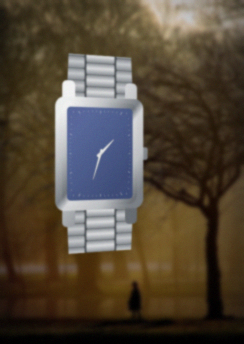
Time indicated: 1h33
